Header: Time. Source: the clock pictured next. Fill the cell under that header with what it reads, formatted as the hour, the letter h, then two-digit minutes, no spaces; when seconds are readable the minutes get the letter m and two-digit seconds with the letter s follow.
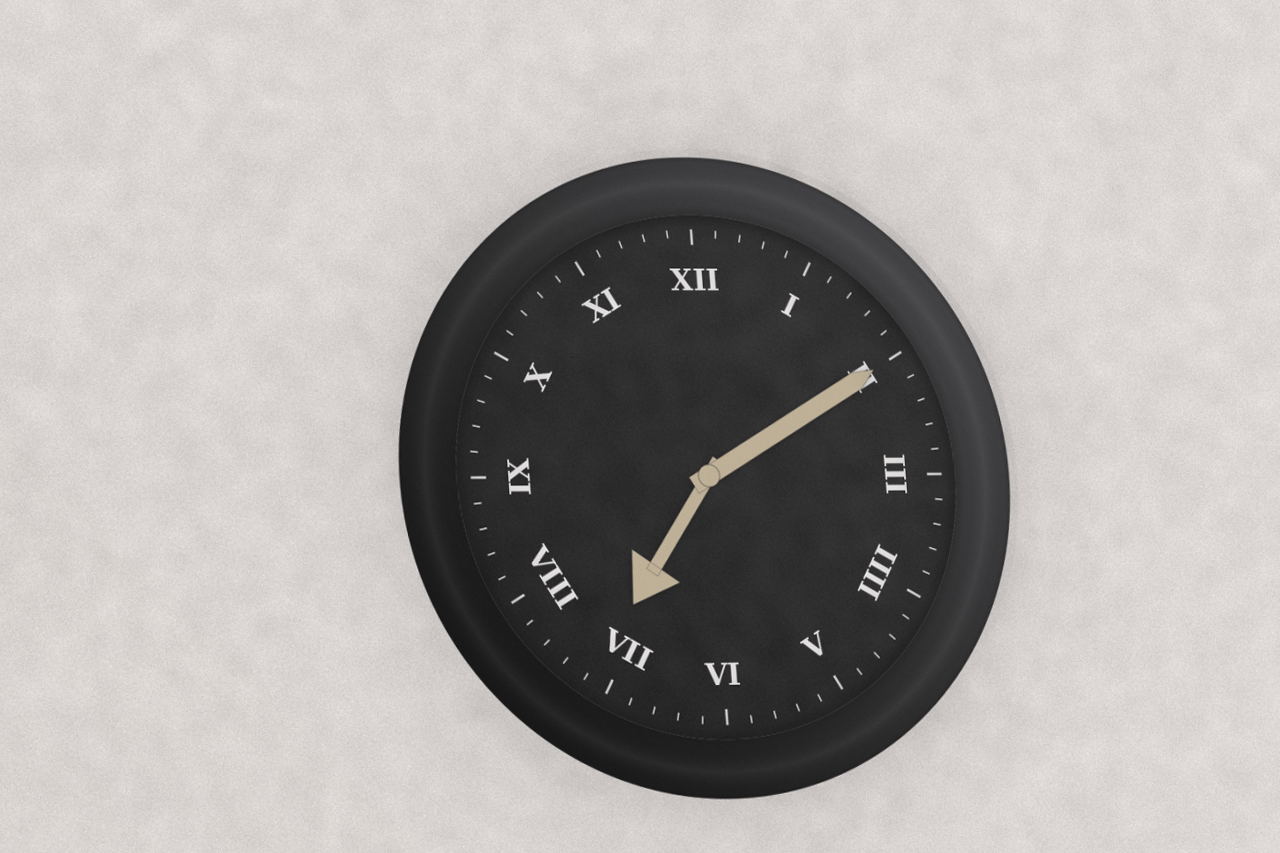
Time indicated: 7h10
